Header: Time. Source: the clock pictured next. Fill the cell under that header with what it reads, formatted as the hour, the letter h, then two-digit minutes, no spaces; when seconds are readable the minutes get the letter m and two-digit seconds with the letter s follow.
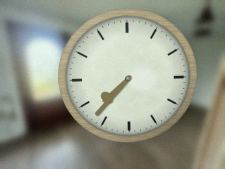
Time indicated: 7h37
